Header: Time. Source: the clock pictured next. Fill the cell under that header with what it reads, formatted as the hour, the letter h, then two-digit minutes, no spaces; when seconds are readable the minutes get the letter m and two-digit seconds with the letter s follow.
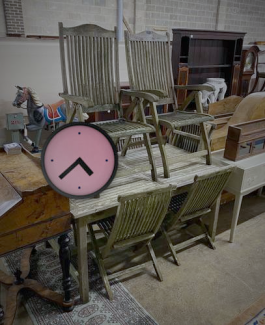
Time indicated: 4h38
